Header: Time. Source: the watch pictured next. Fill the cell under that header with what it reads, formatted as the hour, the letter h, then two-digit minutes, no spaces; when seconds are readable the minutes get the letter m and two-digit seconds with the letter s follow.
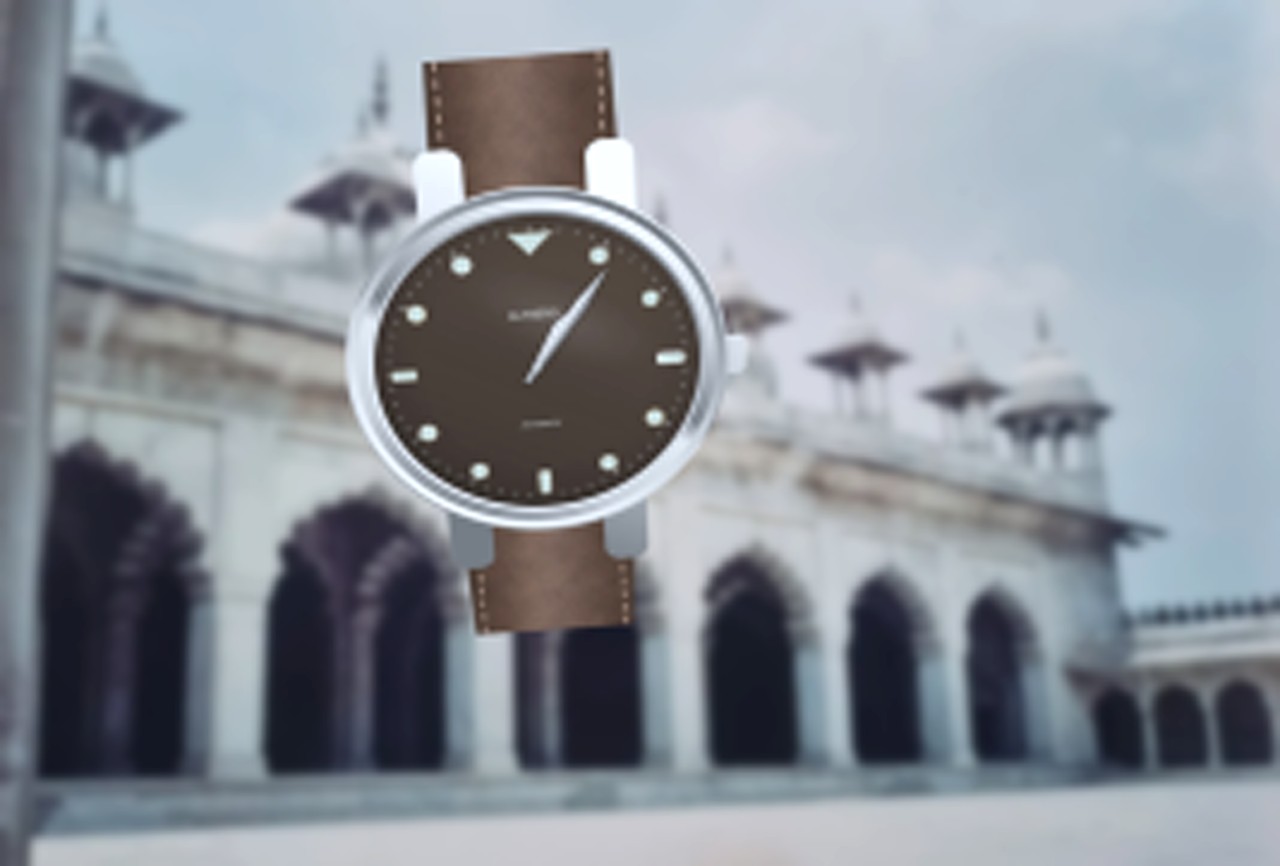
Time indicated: 1h06
